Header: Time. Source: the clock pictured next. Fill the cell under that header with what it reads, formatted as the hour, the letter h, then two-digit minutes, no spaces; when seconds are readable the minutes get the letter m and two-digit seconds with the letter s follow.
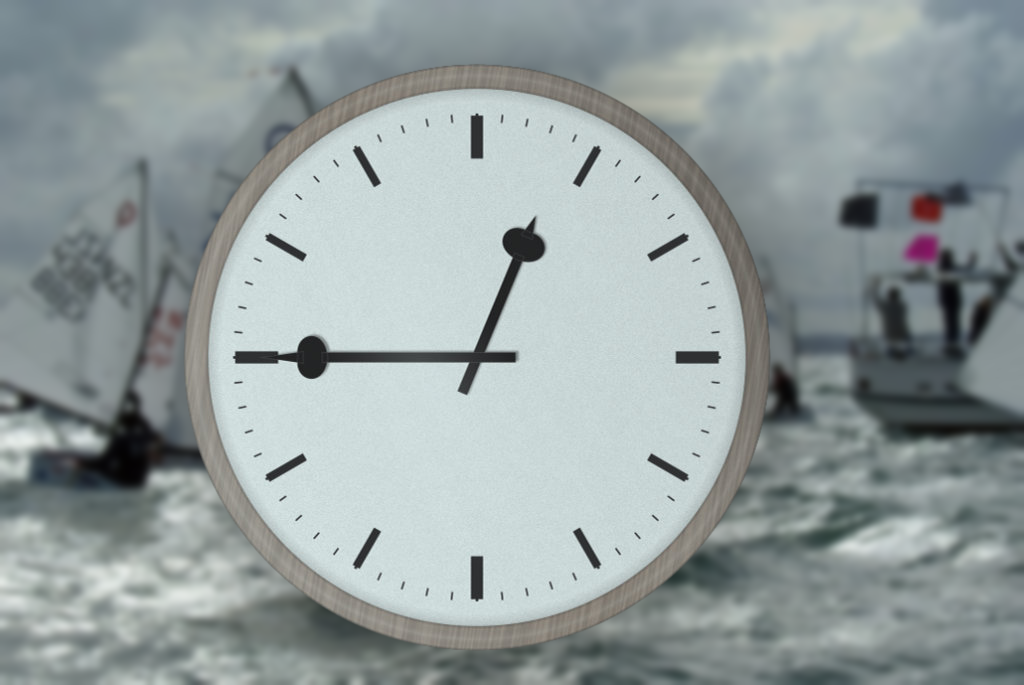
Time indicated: 12h45
